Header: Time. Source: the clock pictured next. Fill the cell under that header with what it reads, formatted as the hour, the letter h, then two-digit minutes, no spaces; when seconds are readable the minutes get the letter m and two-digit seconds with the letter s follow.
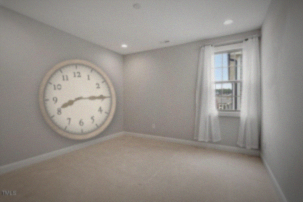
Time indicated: 8h15
